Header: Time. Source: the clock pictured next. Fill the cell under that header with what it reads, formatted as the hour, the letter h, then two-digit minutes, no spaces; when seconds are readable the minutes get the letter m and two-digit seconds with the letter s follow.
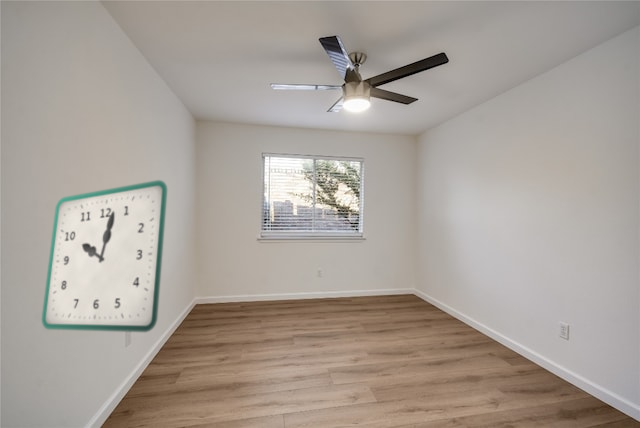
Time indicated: 10h02
